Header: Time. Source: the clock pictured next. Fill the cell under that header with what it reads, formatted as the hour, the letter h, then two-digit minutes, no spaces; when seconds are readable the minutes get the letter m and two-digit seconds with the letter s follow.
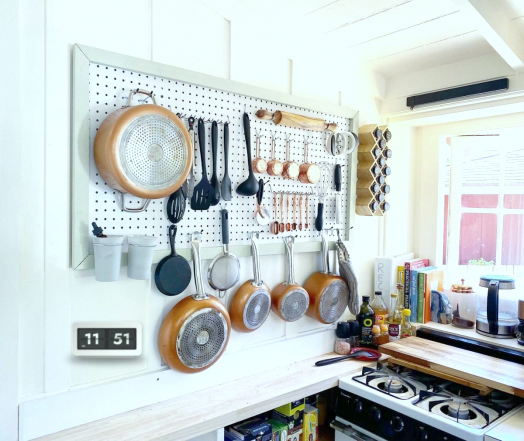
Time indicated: 11h51
